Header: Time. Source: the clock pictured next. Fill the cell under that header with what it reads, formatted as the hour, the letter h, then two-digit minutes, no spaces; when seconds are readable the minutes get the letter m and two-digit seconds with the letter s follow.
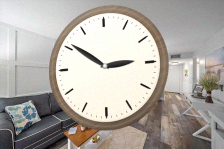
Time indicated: 2h51
